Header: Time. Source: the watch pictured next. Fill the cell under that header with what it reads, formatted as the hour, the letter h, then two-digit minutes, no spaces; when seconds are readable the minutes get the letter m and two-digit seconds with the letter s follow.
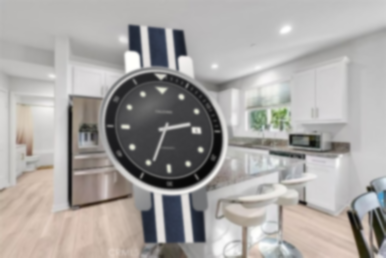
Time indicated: 2h34
